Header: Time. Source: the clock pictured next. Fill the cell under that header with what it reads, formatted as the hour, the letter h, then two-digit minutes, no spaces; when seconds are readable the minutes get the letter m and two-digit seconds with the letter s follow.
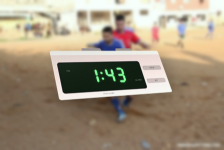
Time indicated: 1h43
